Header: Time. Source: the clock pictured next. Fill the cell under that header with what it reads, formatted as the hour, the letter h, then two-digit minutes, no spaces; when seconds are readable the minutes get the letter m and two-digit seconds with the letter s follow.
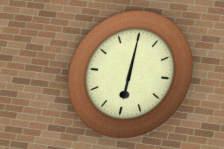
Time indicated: 6h00
